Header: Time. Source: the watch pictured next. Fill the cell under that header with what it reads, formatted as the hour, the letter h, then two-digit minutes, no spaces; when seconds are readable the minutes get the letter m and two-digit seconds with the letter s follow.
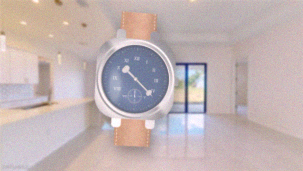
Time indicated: 10h22
